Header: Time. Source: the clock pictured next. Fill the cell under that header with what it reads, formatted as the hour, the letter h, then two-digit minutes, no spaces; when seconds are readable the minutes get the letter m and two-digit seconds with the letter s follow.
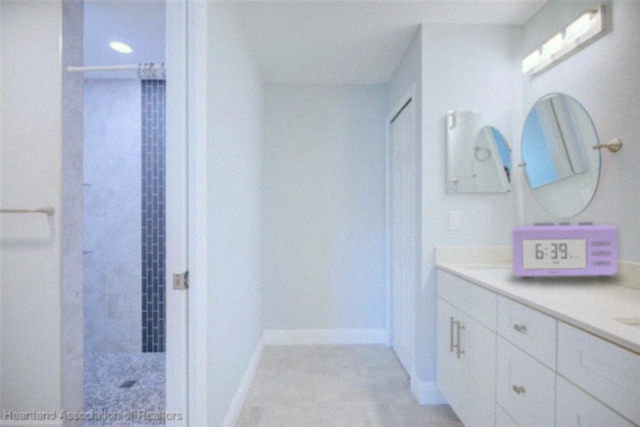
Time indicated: 6h39
